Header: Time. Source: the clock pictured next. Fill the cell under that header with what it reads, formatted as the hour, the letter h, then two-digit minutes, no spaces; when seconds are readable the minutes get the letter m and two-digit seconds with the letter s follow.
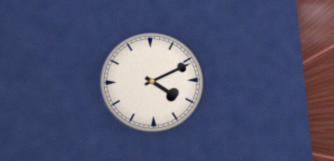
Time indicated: 4h11
